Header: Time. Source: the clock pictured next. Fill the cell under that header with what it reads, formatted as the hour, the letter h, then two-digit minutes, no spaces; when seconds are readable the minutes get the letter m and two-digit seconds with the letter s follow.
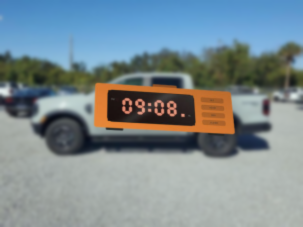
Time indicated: 9h08
